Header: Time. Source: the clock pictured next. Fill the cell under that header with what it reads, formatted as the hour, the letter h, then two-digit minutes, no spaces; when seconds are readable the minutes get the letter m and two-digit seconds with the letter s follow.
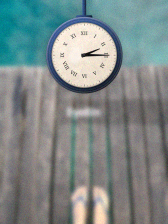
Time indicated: 2h15
